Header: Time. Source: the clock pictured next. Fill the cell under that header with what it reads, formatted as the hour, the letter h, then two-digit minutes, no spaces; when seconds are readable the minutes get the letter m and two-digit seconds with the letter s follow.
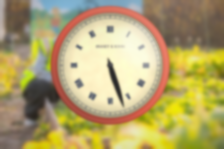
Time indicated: 5h27
